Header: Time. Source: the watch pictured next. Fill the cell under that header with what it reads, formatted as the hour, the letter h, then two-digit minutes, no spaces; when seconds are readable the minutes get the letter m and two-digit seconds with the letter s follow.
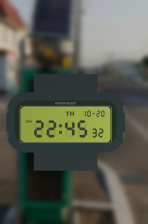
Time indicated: 22h45m32s
